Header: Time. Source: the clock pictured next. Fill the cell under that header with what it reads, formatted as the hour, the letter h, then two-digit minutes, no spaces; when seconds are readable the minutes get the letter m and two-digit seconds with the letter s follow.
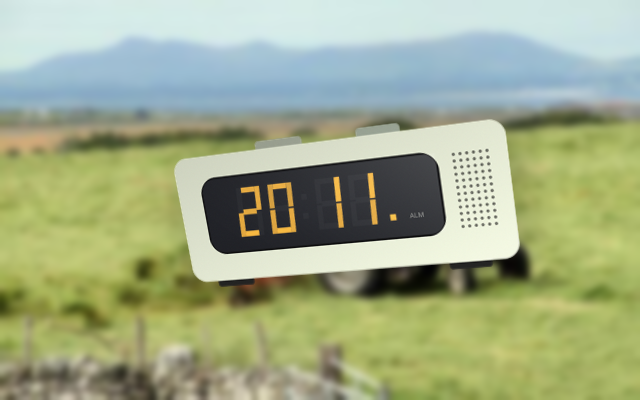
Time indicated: 20h11
